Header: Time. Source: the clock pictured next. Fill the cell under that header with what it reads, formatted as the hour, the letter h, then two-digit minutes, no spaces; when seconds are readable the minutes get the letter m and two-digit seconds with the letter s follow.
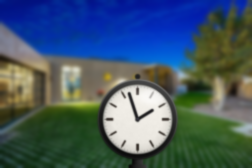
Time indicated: 1h57
